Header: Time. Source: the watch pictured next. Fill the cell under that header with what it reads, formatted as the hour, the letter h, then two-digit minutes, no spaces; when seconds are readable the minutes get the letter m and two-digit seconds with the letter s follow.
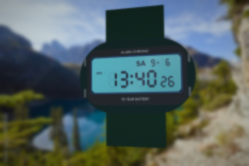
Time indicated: 13h40m26s
